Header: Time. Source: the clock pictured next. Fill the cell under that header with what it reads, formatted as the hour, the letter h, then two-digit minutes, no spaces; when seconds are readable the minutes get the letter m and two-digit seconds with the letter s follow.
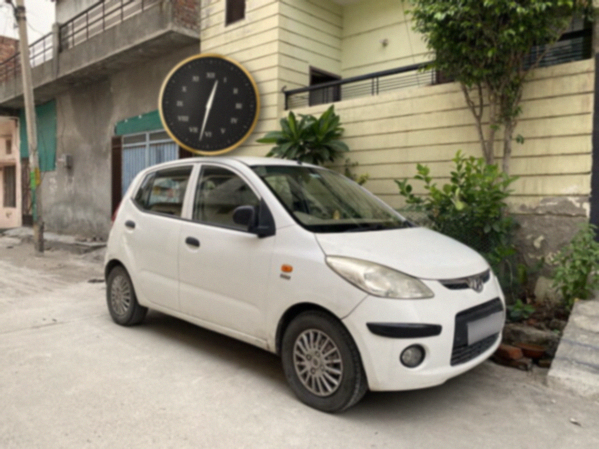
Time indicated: 12h32
